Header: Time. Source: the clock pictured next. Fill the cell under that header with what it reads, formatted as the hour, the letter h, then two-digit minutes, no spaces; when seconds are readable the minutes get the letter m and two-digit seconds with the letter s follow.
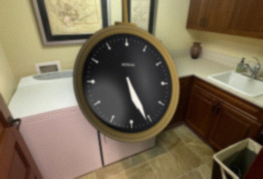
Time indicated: 5h26
